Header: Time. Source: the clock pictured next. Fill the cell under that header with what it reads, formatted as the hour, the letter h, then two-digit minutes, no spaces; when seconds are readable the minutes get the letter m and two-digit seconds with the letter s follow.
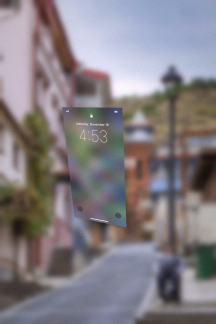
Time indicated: 4h53
